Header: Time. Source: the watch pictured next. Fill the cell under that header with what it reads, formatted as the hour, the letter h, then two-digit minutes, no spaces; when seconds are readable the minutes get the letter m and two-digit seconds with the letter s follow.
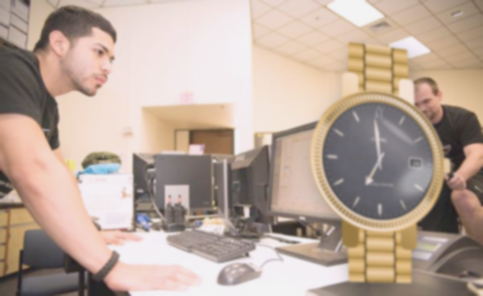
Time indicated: 6h59
